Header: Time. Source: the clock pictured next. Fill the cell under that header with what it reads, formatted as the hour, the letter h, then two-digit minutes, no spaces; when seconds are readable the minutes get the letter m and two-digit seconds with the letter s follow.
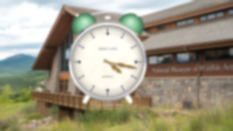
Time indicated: 4h17
